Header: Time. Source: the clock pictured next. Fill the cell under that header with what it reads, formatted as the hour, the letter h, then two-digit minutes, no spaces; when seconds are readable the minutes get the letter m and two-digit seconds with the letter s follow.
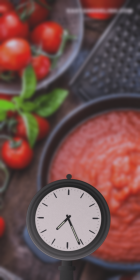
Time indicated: 7h26
